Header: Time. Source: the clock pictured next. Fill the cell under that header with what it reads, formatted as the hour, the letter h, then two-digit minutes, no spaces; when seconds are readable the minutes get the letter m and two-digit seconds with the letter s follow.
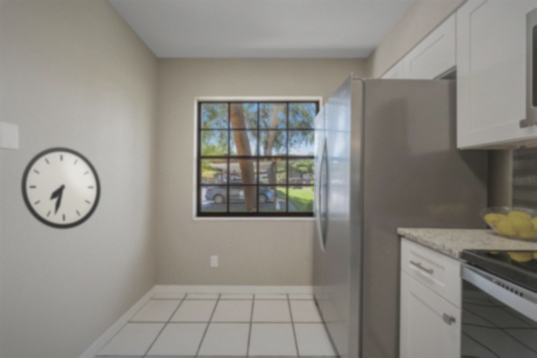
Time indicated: 7h33
